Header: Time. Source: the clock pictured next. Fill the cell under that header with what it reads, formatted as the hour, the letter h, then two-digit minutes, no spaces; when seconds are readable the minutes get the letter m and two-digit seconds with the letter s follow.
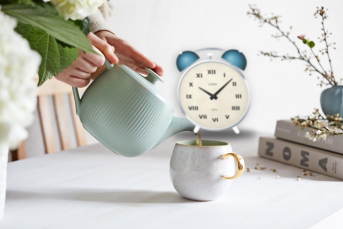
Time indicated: 10h08
